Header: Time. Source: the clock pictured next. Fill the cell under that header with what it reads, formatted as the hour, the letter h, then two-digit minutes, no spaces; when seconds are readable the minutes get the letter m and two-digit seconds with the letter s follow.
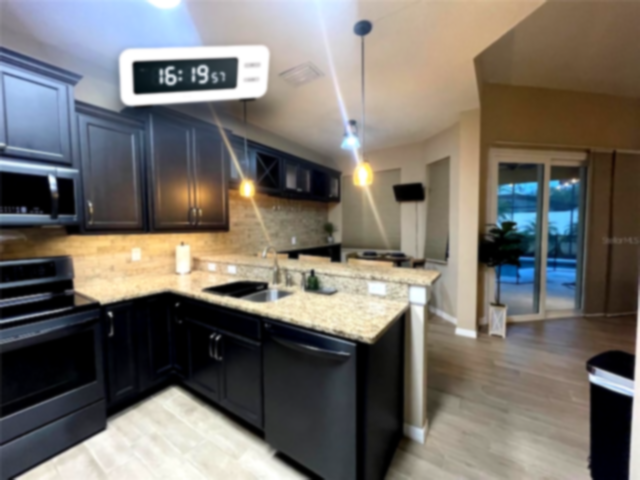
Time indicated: 16h19
